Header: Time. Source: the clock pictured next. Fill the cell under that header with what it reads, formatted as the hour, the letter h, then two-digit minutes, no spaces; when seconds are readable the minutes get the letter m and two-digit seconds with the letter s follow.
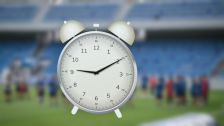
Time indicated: 9h10
